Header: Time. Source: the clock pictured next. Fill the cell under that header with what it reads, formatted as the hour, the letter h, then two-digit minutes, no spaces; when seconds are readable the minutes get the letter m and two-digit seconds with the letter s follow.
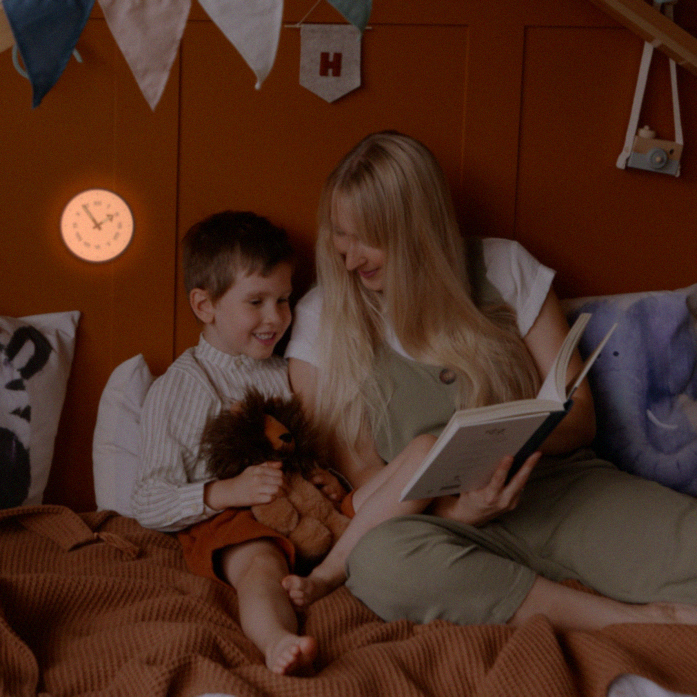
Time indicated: 1h54
